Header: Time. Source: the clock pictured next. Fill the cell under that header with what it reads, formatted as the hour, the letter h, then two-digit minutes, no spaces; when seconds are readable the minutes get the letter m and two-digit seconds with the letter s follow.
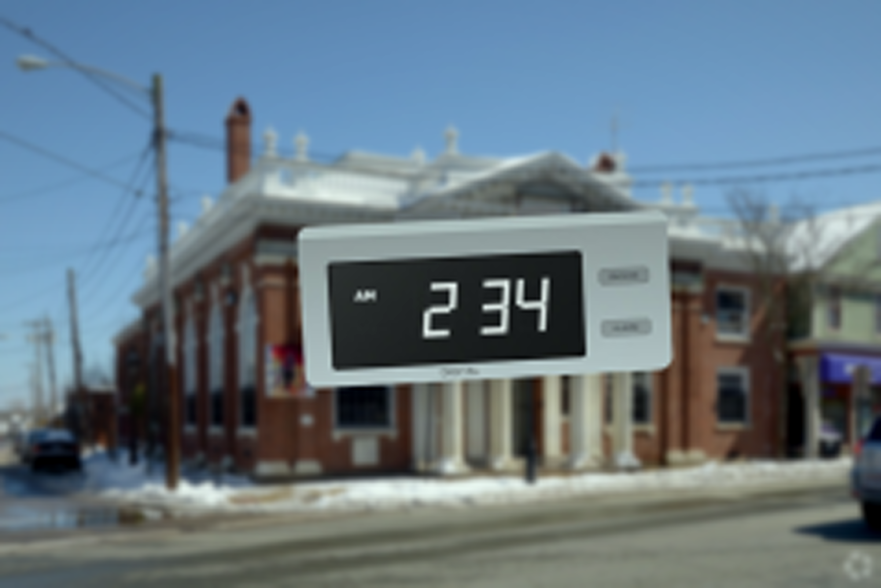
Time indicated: 2h34
